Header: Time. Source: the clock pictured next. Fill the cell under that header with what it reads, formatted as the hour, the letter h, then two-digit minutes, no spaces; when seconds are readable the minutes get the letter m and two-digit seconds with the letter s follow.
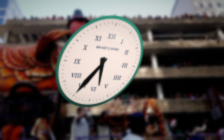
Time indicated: 5h35
